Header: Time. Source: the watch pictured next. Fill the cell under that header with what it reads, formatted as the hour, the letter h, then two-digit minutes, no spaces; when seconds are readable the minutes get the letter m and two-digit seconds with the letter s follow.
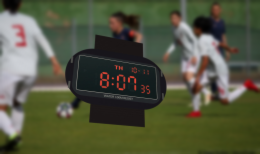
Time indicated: 8h07
